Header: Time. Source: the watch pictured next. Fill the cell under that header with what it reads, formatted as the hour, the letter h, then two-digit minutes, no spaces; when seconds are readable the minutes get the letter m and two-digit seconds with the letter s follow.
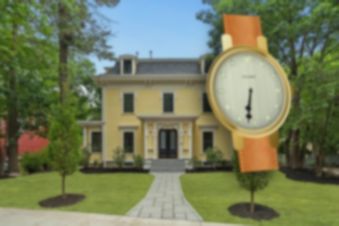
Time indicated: 6h32
